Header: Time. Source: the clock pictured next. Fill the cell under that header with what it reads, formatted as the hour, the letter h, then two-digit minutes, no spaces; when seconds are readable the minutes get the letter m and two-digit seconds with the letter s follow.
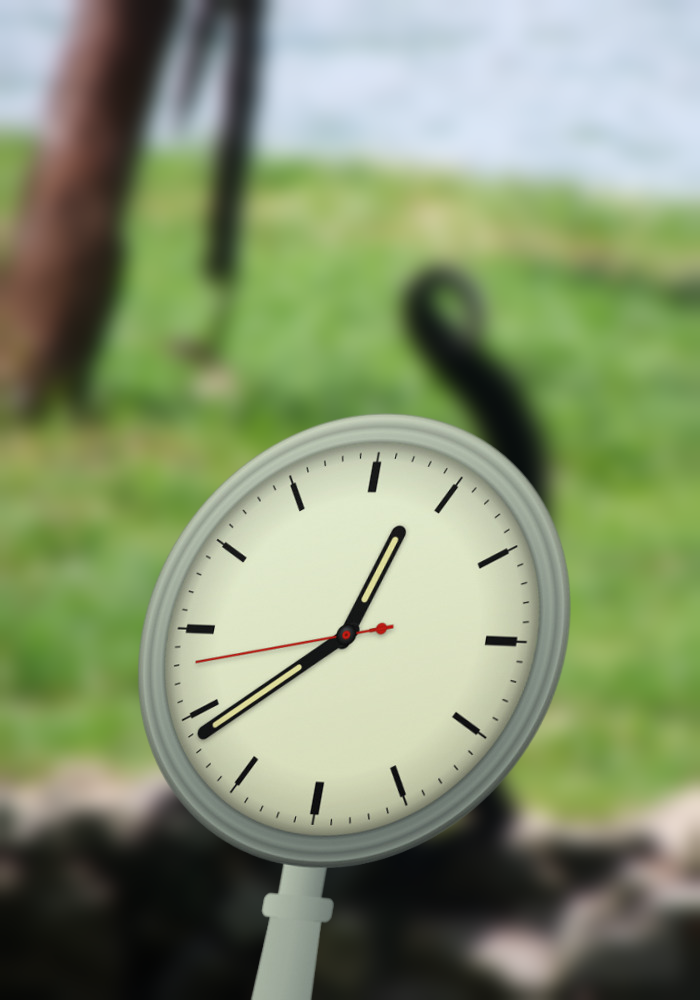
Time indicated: 12h38m43s
